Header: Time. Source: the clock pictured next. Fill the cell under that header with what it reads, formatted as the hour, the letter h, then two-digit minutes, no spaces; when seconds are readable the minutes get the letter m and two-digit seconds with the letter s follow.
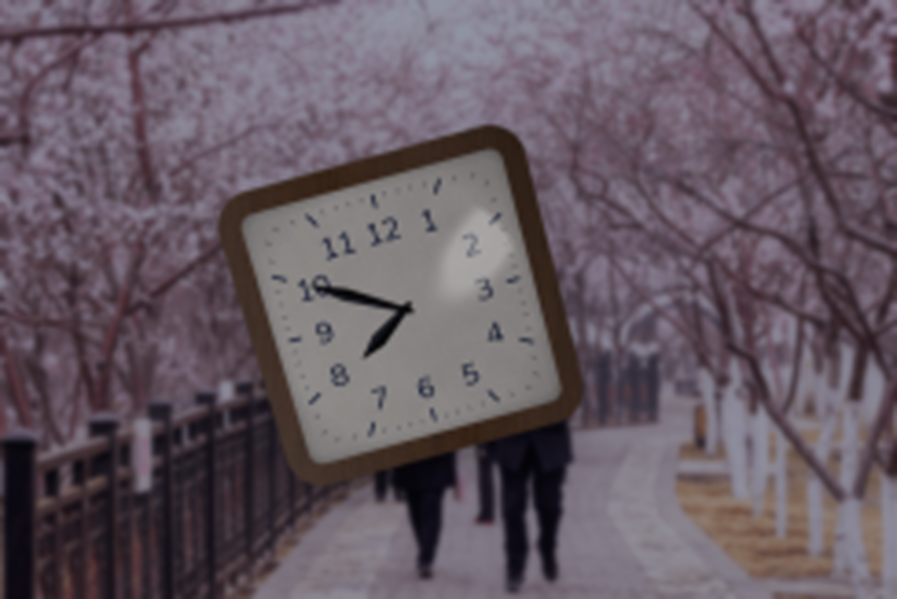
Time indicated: 7h50
